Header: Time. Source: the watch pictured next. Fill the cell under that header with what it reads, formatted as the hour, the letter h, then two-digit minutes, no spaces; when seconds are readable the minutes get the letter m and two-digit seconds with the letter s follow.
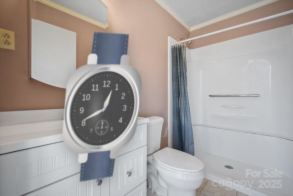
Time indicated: 12h41
